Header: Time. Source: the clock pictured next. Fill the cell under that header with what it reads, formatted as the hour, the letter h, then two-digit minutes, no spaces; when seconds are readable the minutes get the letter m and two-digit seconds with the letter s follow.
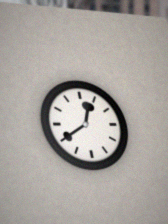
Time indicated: 12h40
